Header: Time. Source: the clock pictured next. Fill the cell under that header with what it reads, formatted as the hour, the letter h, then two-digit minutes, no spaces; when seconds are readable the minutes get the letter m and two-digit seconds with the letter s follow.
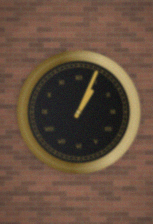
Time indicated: 1h04
